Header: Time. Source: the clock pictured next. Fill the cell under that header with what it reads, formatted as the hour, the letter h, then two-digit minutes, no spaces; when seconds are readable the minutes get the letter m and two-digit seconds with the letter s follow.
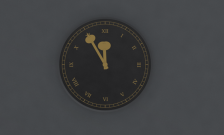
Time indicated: 11h55
